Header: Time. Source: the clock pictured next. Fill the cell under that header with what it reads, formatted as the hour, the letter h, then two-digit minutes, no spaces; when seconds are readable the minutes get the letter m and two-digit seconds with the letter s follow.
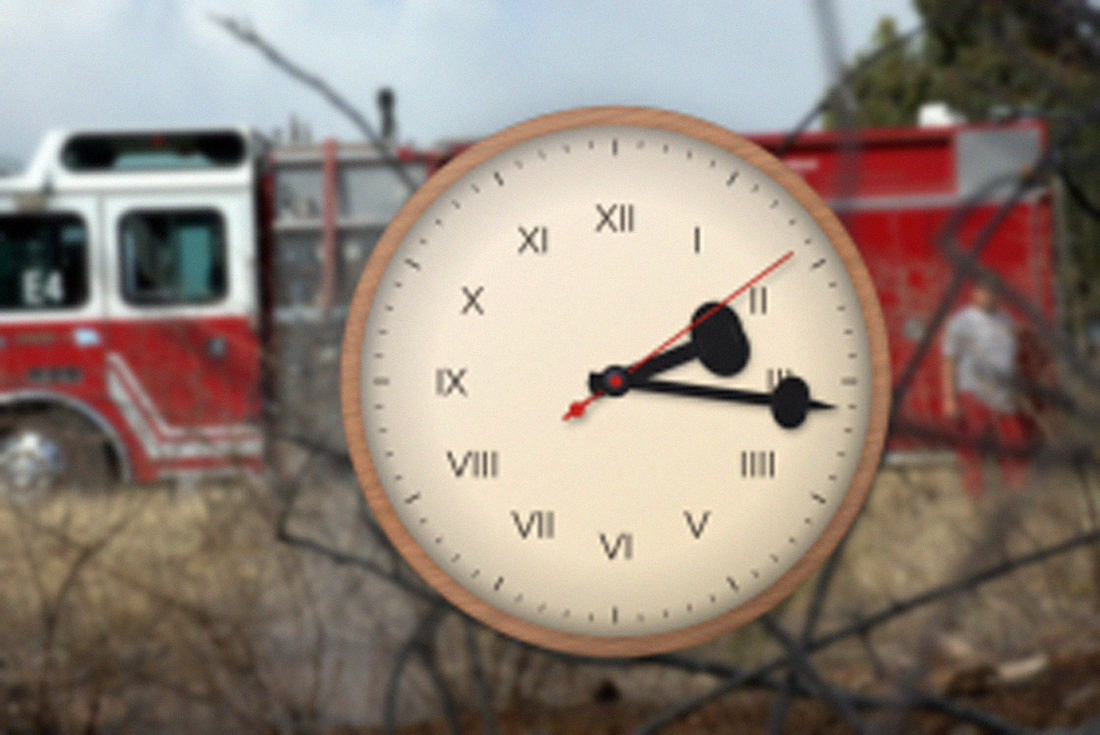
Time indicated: 2h16m09s
